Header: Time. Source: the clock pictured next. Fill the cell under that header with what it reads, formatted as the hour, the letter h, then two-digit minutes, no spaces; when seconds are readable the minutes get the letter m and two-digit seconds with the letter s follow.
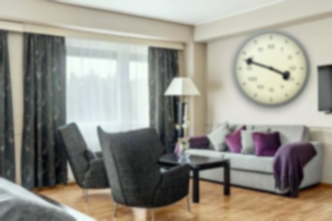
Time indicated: 3h48
